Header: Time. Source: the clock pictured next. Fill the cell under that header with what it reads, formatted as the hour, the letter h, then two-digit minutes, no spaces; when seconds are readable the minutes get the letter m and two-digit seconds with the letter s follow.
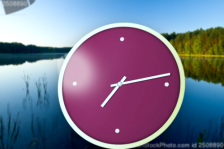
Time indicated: 7h13
